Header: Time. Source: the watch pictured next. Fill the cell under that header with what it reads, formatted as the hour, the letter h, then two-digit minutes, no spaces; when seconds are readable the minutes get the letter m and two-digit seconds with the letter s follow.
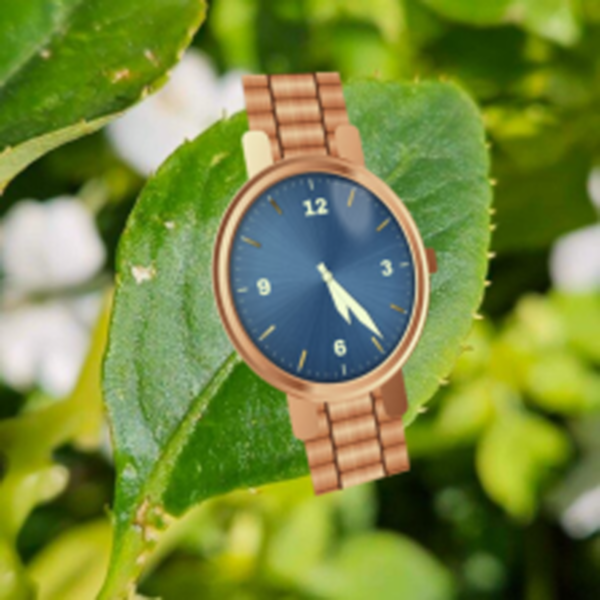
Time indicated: 5h24
